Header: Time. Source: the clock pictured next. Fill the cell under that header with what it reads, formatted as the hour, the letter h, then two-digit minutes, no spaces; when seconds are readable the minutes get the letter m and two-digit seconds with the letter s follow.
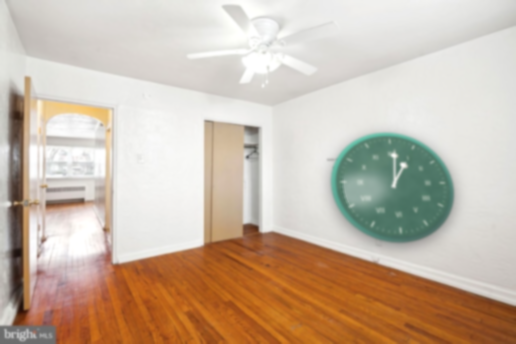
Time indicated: 1h01
